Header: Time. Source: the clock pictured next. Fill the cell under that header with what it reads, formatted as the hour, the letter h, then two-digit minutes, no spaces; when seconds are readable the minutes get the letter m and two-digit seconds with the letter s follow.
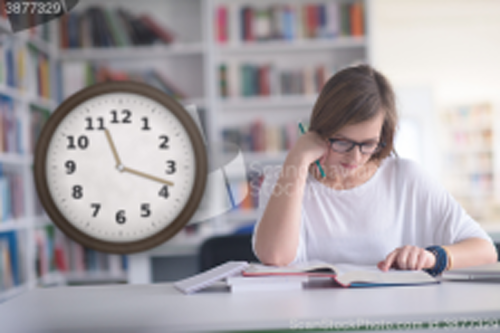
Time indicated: 11h18
